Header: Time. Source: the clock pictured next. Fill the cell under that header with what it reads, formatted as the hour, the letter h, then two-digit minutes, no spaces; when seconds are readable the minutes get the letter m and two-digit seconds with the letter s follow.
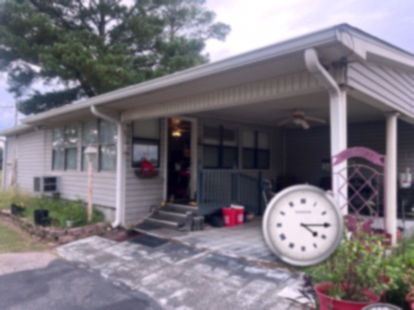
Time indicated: 4h15
